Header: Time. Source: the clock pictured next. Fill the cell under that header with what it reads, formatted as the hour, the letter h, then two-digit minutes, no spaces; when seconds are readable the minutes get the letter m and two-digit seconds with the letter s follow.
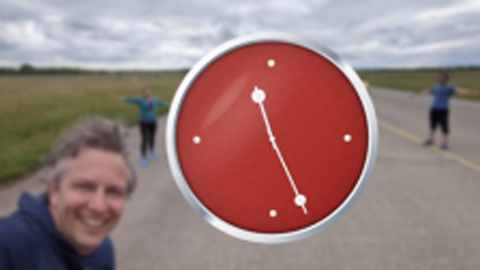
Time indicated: 11h26
